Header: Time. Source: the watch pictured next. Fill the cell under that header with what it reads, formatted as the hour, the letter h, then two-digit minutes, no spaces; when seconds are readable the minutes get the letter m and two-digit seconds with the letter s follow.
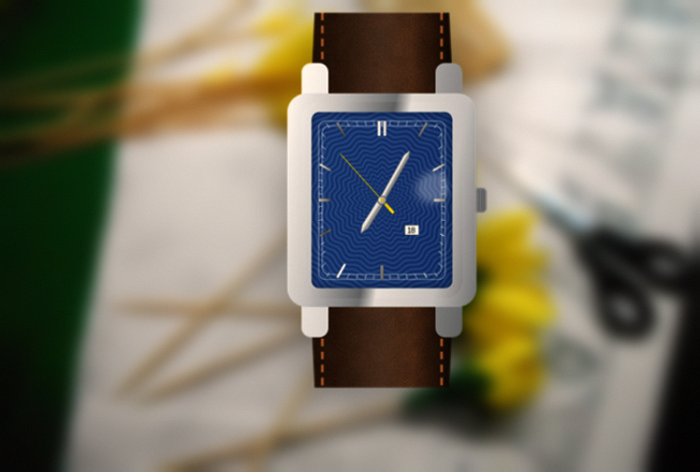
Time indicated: 7h04m53s
